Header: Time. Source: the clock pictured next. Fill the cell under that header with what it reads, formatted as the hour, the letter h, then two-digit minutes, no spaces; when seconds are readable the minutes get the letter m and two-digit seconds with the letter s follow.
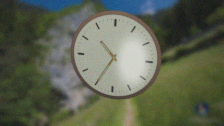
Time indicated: 10h35
